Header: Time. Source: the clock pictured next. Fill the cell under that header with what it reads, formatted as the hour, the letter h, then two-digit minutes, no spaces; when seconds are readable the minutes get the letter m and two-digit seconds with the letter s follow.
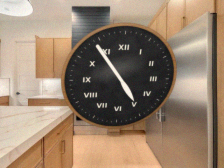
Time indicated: 4h54
